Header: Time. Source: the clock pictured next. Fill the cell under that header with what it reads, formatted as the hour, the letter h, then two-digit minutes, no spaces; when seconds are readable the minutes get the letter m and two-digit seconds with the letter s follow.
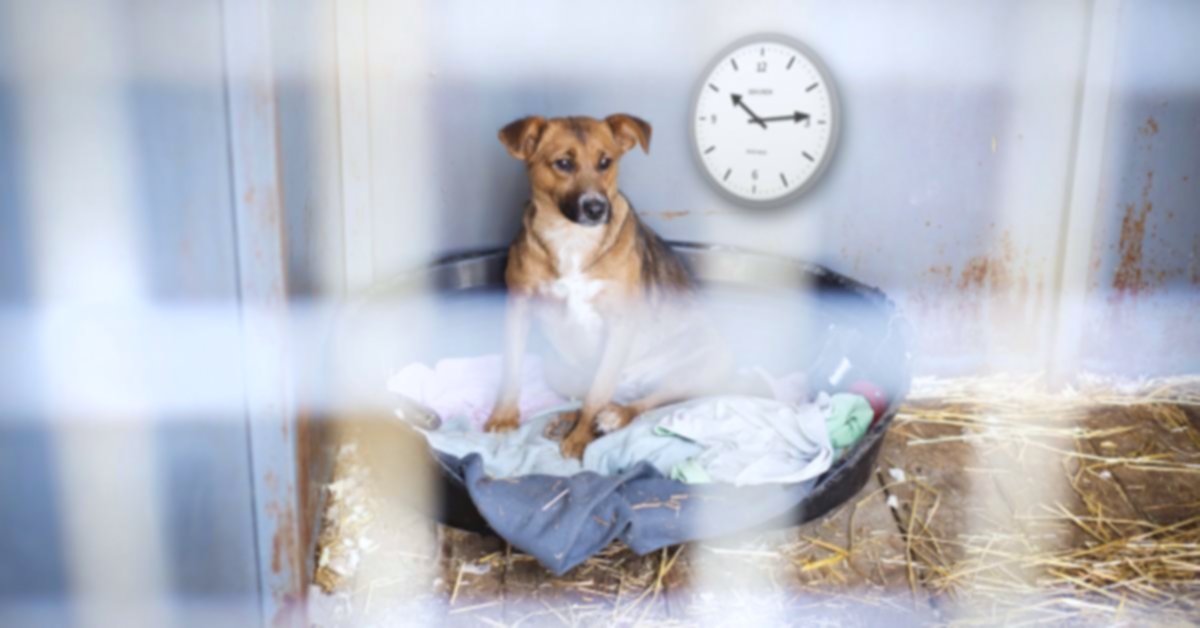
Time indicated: 10h14
